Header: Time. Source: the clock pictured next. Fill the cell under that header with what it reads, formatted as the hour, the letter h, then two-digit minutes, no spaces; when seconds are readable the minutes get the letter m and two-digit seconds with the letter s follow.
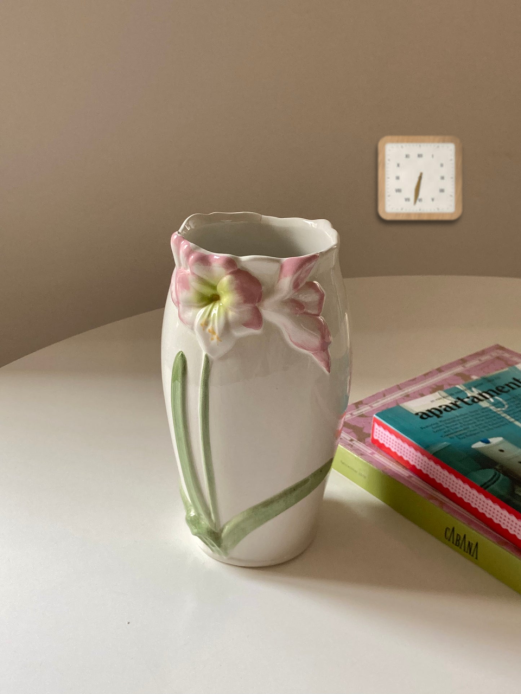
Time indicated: 6h32
